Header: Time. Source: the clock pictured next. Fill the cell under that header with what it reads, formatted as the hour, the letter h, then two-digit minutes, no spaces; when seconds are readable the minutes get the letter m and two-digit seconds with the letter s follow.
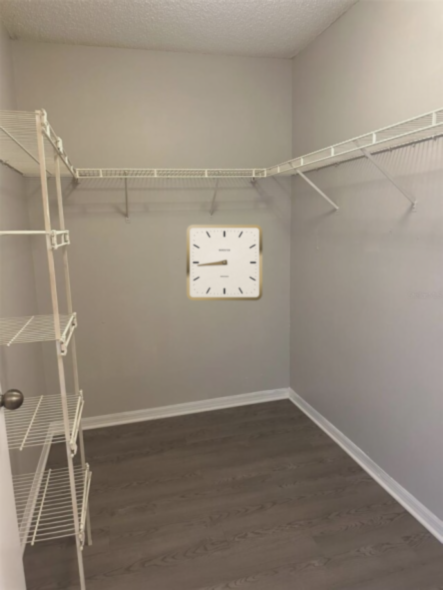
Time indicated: 8h44
